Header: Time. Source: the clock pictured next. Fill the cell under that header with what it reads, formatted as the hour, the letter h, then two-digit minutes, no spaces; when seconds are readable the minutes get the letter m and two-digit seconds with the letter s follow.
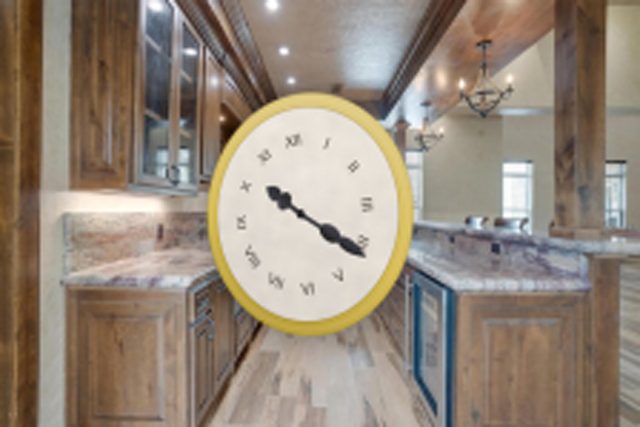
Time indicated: 10h21
